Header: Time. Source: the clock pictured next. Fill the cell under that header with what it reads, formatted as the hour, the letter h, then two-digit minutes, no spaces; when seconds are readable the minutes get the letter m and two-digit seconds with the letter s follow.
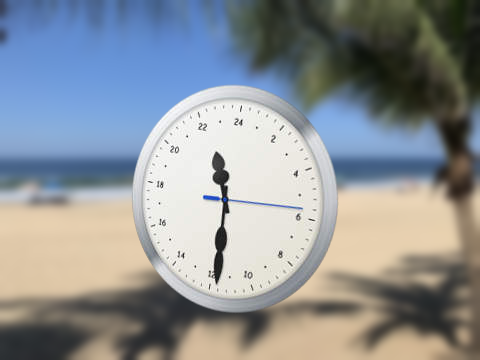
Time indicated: 22h29m14s
